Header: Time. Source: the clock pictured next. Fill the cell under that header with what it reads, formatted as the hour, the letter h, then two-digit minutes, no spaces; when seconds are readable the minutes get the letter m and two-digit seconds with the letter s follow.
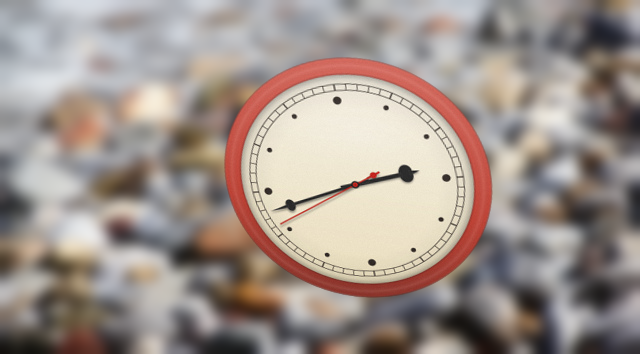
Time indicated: 2h42m41s
